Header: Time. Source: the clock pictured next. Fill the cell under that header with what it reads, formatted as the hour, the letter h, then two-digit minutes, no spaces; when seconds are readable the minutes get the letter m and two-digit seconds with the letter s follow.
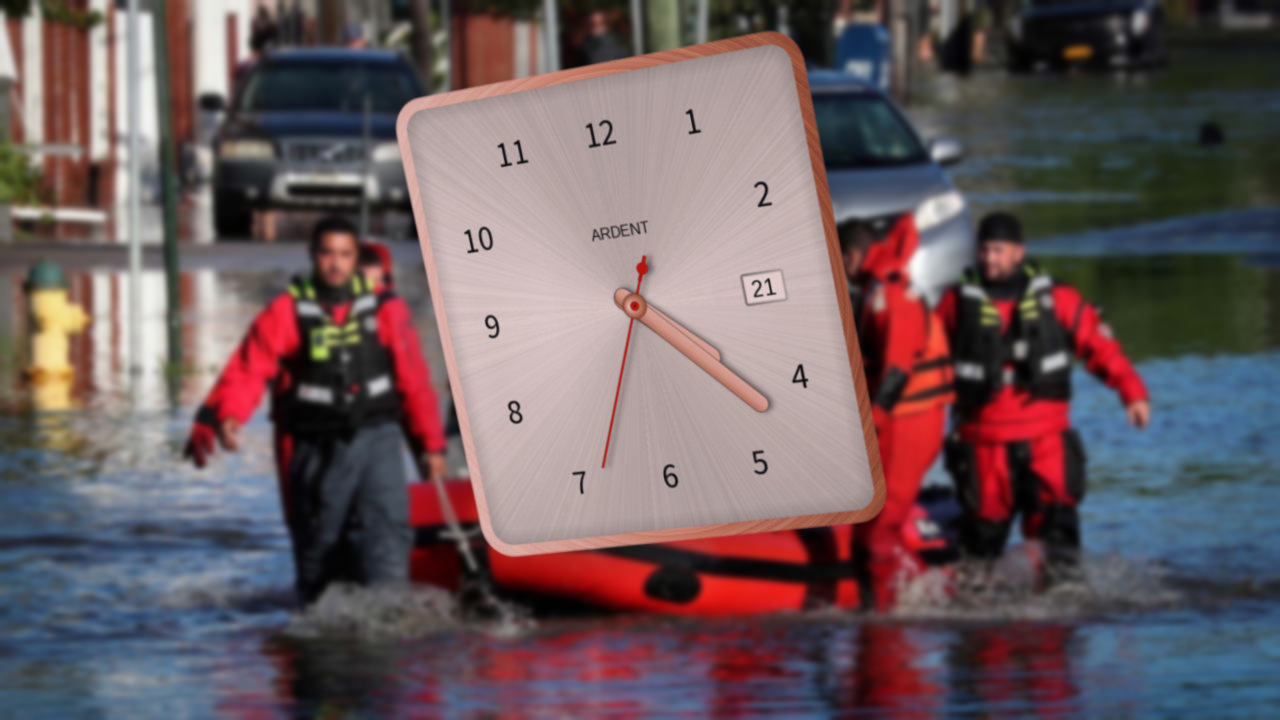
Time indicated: 4h22m34s
